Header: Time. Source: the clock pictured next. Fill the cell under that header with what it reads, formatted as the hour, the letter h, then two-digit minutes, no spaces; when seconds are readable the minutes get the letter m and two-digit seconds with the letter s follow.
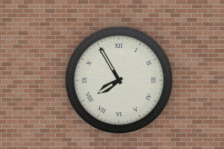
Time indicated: 7h55
